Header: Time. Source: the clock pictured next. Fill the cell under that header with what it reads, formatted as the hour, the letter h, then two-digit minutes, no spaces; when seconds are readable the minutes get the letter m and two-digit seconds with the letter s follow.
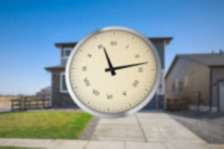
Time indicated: 11h13
